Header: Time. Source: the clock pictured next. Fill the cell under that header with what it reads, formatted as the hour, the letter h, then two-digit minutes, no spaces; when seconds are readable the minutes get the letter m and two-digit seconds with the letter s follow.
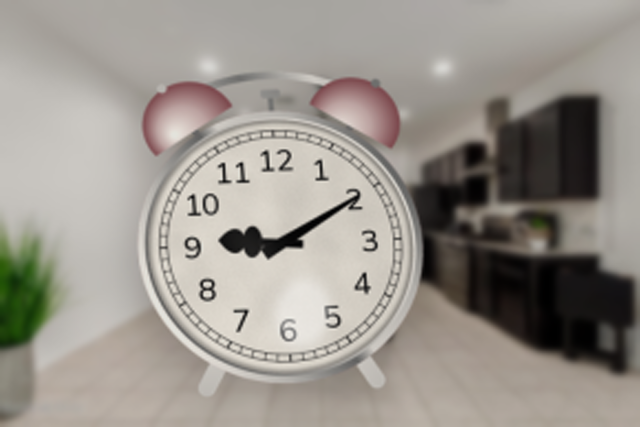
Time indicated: 9h10
